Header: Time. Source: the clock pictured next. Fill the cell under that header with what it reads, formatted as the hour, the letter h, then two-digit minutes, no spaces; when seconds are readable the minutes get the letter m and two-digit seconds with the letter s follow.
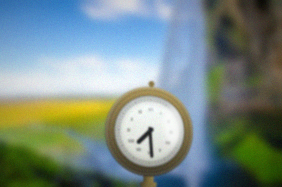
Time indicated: 7h29
